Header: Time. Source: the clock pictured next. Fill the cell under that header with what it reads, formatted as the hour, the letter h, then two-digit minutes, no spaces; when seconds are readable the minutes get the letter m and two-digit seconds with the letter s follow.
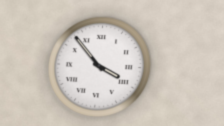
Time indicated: 3h53
